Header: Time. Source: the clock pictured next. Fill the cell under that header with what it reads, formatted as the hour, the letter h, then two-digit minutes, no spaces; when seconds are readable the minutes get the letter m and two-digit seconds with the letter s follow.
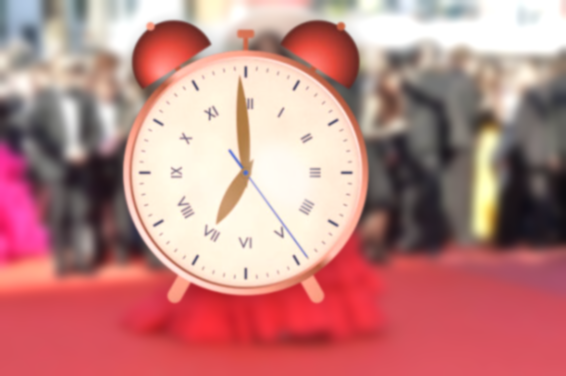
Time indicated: 6h59m24s
